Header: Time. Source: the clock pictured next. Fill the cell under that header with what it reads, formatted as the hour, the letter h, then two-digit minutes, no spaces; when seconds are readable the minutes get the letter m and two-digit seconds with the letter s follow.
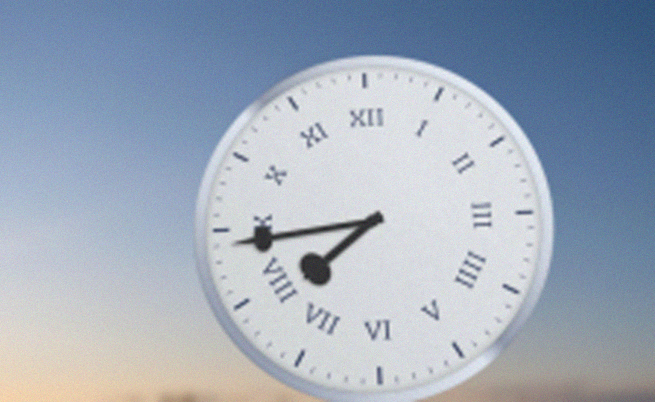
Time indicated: 7h44
